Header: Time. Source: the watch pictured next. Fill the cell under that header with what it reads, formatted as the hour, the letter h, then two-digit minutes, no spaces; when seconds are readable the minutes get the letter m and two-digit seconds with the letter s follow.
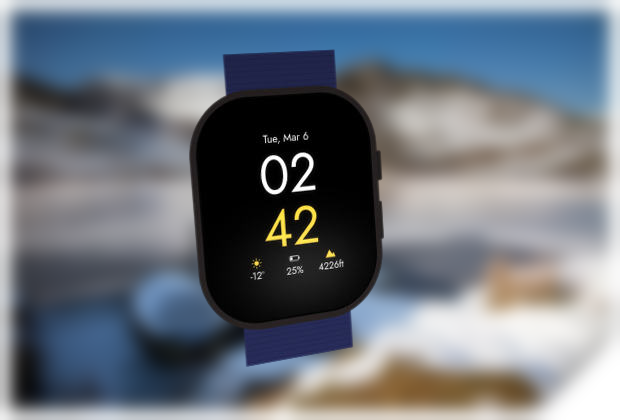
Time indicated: 2h42
